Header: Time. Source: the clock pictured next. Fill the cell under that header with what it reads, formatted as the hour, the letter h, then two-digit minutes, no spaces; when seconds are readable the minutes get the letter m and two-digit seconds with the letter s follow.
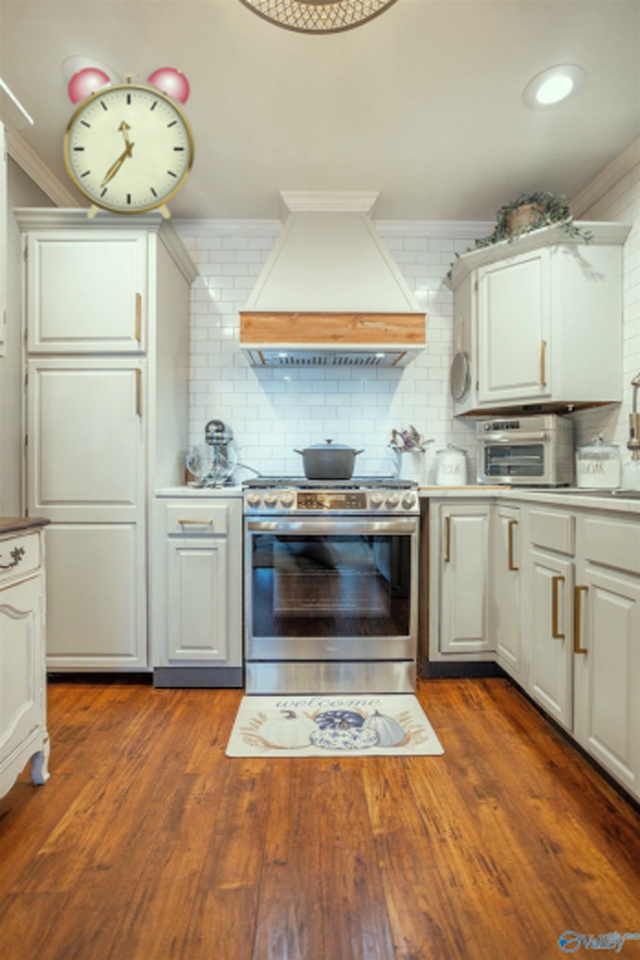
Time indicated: 11h36
